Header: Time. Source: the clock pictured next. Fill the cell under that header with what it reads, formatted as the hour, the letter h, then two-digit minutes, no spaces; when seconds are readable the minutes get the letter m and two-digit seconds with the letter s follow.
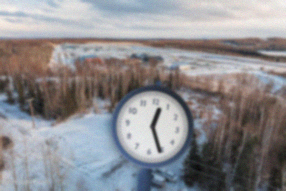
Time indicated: 12h26
